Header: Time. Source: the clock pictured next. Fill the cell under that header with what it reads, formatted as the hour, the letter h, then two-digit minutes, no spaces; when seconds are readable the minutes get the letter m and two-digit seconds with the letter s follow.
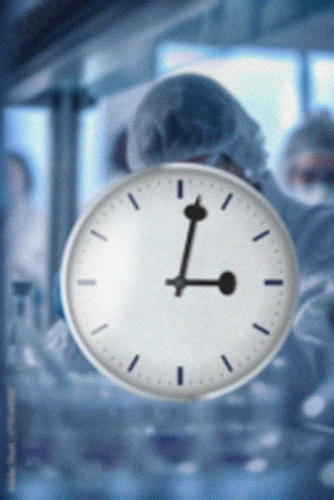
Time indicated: 3h02
